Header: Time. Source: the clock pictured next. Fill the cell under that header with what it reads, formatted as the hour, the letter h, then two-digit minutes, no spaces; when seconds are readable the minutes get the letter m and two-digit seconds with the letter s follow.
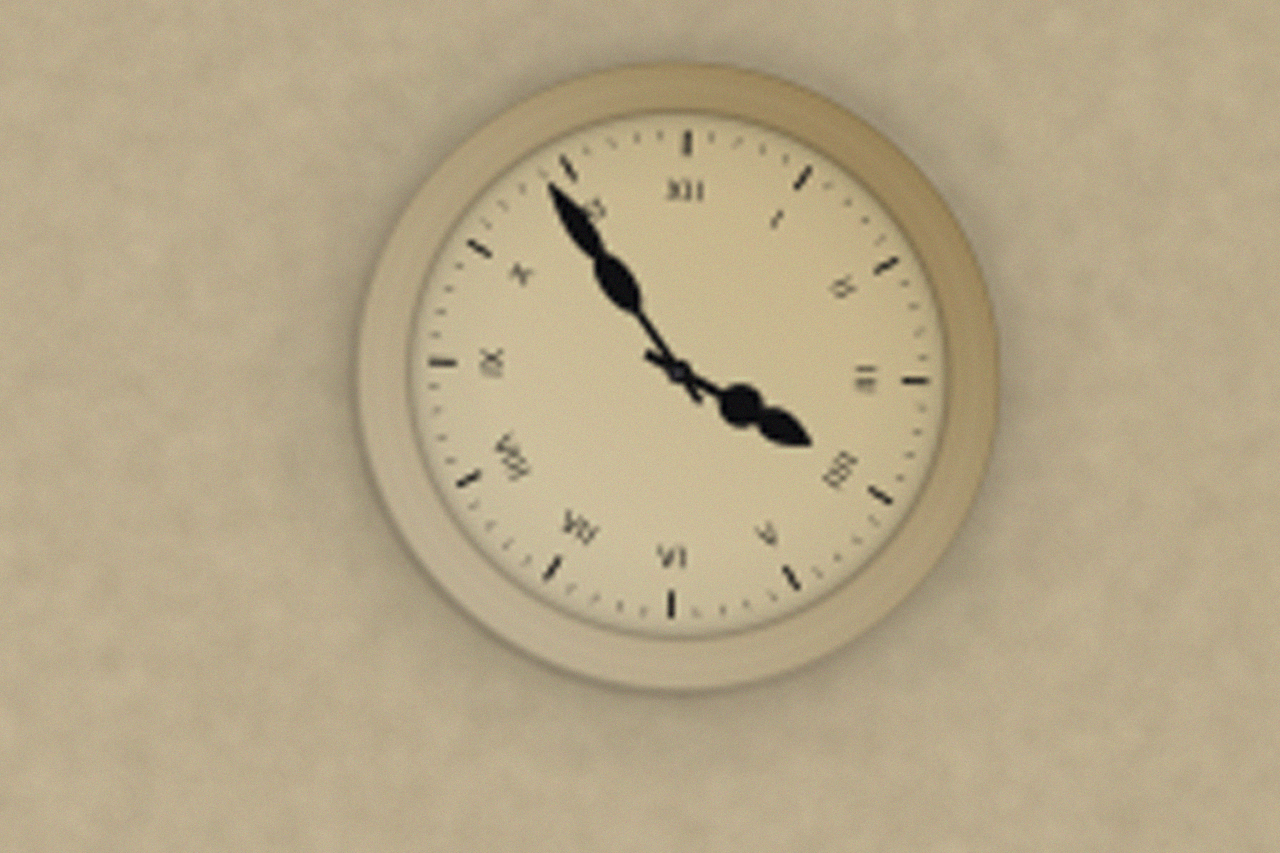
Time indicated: 3h54
